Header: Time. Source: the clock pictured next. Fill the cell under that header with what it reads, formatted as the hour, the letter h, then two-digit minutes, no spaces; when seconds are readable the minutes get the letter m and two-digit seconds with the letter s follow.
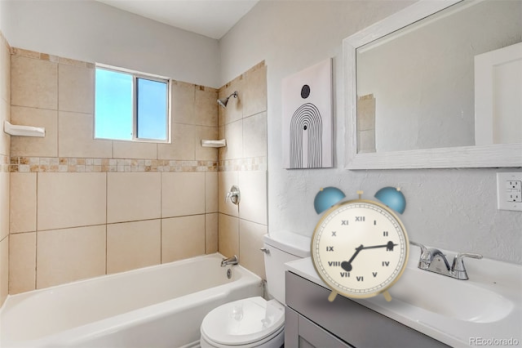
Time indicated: 7h14
